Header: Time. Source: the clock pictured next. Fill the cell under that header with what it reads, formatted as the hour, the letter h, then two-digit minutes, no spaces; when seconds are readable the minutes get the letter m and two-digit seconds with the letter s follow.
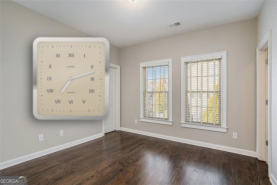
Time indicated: 7h12
